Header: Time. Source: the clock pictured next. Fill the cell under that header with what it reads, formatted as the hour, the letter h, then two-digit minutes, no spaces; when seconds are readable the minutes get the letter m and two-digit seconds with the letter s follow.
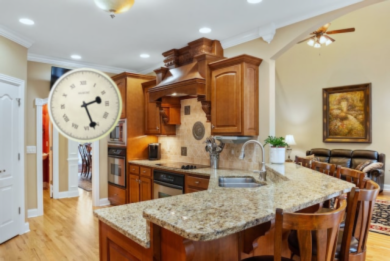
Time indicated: 2h27
